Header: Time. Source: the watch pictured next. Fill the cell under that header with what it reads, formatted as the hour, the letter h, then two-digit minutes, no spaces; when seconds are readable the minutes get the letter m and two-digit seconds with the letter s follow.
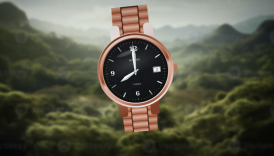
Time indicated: 8h00
